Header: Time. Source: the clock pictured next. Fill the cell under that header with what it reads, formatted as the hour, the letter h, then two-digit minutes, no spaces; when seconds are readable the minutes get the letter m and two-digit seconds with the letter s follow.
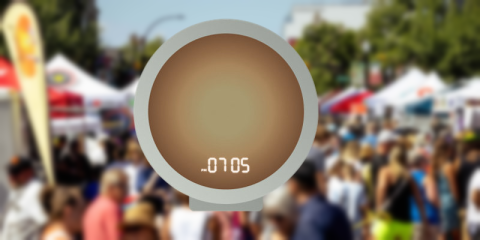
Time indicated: 7h05
